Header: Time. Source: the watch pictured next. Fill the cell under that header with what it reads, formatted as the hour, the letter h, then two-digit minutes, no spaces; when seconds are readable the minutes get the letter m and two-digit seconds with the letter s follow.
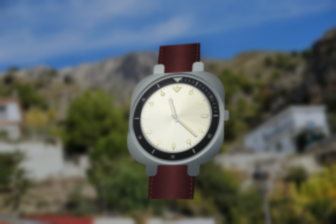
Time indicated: 11h22
